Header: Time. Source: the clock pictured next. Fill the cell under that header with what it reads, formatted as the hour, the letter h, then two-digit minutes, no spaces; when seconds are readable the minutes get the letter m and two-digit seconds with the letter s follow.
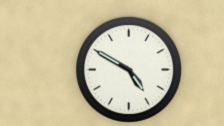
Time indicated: 4h50
